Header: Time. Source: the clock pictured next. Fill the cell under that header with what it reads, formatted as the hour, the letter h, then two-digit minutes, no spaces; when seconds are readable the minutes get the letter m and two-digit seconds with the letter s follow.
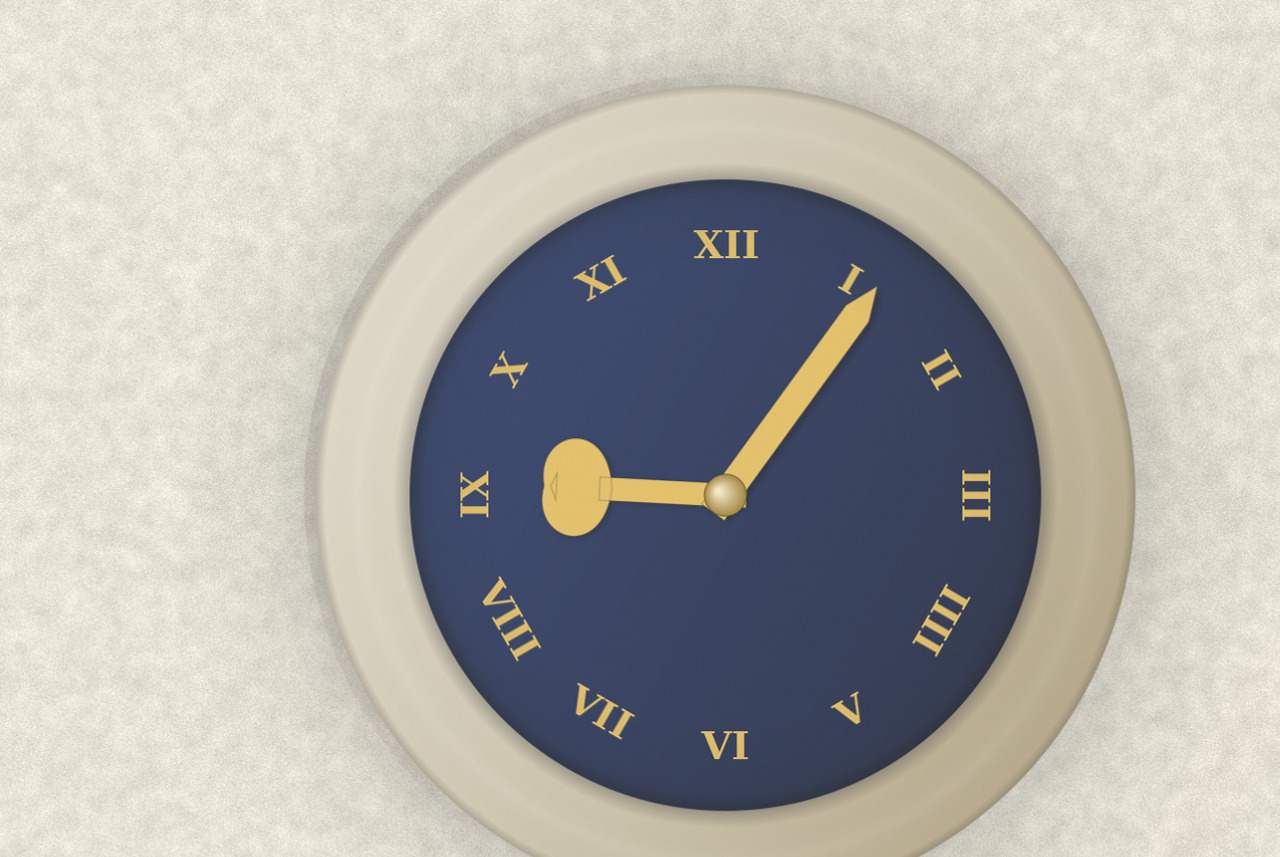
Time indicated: 9h06
